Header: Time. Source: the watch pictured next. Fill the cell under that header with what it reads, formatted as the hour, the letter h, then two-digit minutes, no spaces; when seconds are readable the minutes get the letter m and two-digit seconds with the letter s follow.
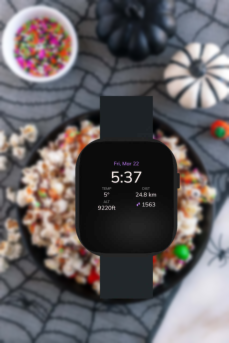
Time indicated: 5h37
